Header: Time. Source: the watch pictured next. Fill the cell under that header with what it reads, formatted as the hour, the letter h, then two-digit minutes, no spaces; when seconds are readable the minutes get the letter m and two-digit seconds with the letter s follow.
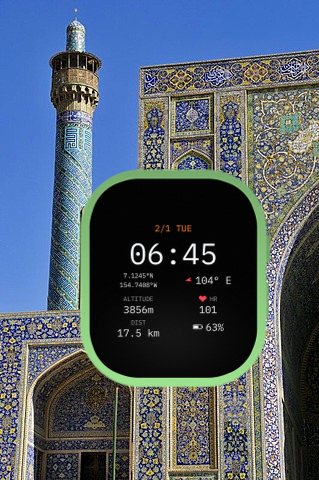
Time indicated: 6h45
